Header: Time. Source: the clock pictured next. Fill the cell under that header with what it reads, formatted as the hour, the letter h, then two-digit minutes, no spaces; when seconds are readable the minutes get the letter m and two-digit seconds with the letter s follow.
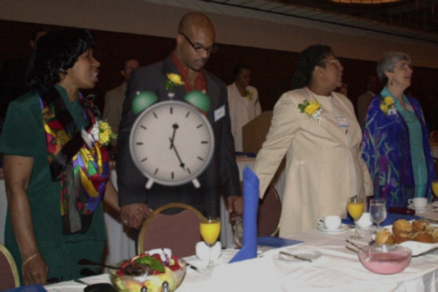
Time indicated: 12h26
